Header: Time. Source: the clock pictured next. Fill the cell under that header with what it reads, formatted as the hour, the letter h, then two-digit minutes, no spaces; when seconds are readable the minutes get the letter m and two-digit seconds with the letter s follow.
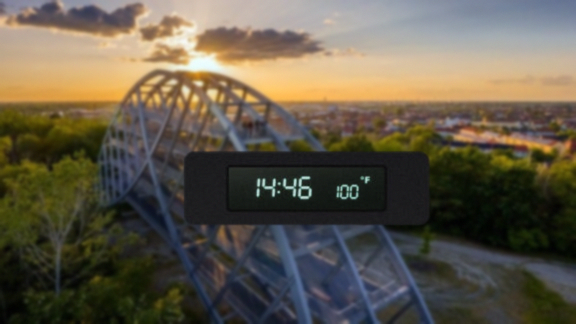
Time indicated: 14h46
